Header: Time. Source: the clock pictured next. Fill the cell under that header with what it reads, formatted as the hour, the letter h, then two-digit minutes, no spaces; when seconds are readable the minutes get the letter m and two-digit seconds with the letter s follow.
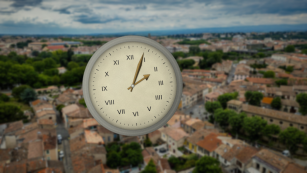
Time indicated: 2h04
